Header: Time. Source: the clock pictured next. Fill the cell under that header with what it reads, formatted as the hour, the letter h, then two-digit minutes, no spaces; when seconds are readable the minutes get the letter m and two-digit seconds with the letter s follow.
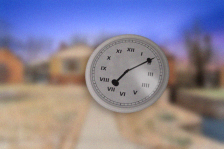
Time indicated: 7h09
